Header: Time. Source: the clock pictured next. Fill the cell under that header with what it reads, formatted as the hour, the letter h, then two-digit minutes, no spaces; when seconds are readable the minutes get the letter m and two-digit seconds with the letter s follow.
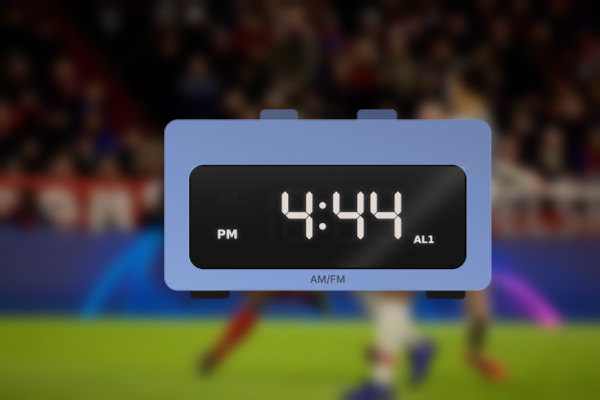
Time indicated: 4h44
